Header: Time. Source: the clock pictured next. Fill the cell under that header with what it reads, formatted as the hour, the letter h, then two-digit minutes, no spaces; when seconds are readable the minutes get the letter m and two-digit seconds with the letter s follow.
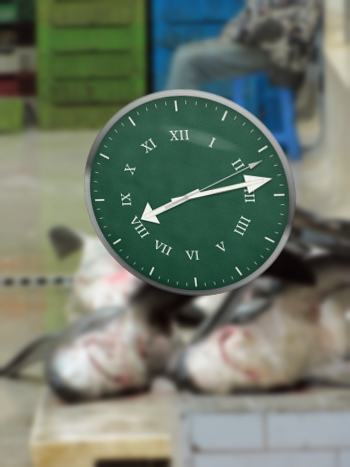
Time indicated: 8h13m11s
